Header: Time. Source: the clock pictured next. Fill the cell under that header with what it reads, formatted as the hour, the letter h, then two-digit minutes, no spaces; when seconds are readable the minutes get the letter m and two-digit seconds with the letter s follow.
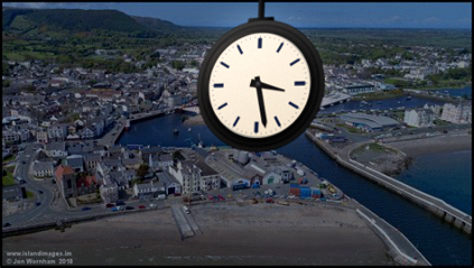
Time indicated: 3h28
